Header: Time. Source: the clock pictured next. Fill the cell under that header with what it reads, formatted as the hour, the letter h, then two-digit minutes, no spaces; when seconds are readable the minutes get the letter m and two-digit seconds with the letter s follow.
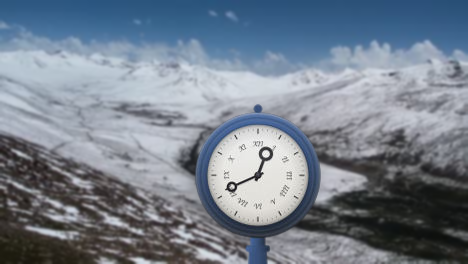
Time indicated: 12h41
